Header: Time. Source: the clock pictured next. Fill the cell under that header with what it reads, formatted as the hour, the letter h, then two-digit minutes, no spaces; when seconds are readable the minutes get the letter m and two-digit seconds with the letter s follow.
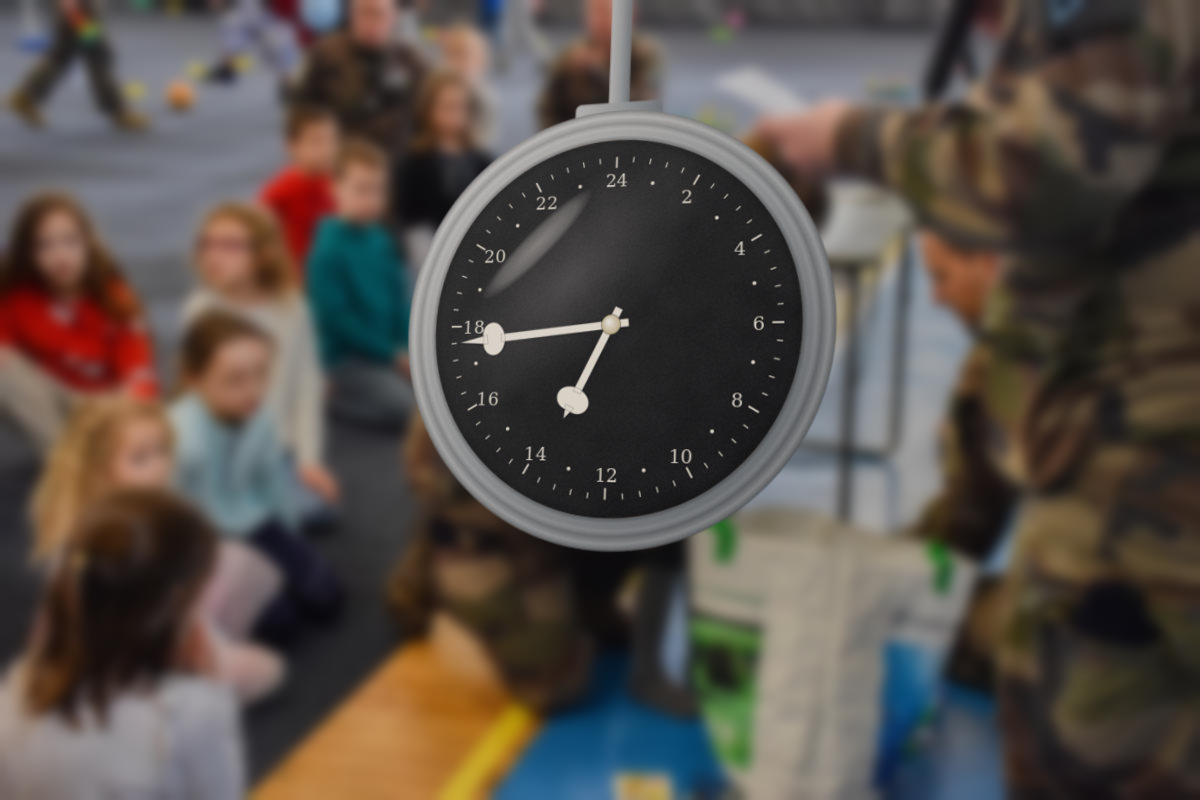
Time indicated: 13h44
